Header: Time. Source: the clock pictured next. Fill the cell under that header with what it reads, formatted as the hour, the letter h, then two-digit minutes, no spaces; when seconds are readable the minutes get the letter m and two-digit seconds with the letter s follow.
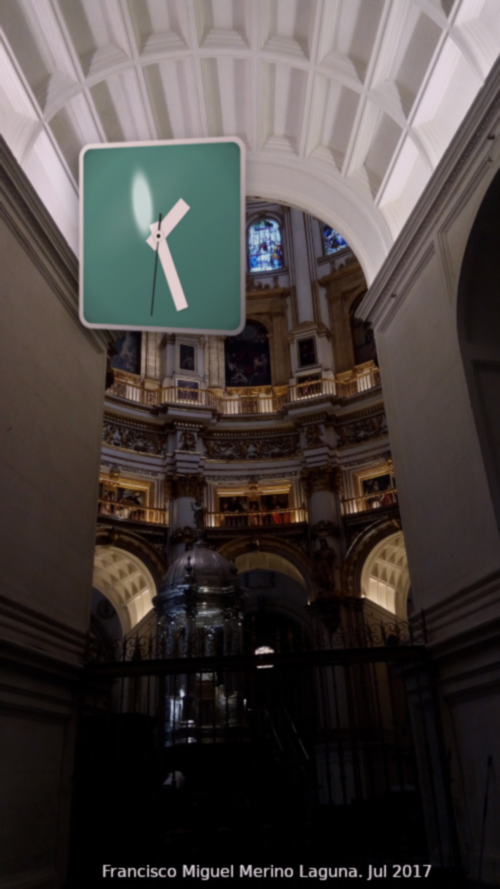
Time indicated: 1h26m31s
